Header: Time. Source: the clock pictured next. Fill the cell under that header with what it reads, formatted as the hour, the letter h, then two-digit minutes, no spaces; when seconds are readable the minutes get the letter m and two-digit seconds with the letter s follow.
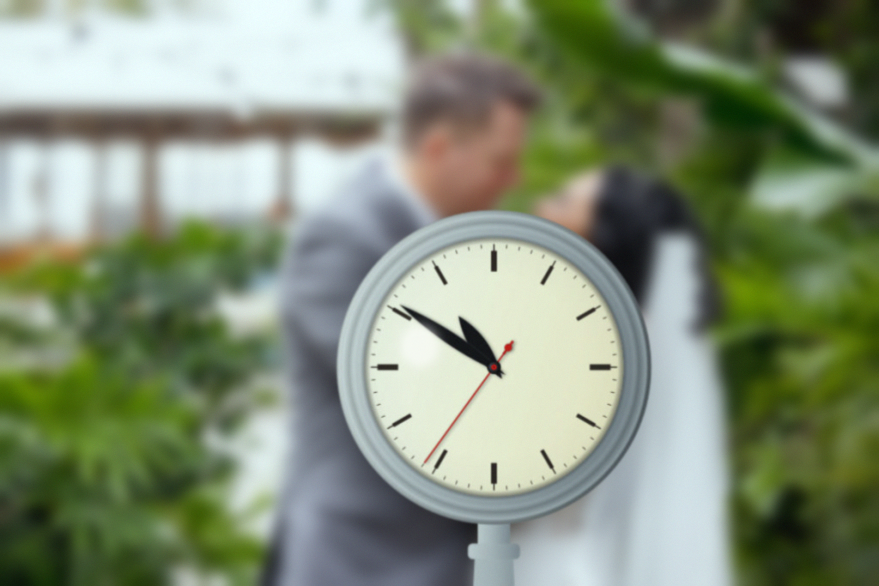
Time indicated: 10h50m36s
